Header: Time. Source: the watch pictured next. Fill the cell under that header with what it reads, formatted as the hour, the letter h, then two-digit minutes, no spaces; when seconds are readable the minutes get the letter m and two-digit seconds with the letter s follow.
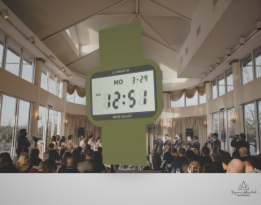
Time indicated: 12h51
